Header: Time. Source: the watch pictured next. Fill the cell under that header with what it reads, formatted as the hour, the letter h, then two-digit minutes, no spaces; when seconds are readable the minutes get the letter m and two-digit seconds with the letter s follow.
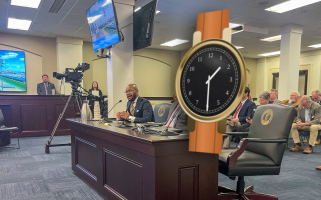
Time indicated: 1h30
